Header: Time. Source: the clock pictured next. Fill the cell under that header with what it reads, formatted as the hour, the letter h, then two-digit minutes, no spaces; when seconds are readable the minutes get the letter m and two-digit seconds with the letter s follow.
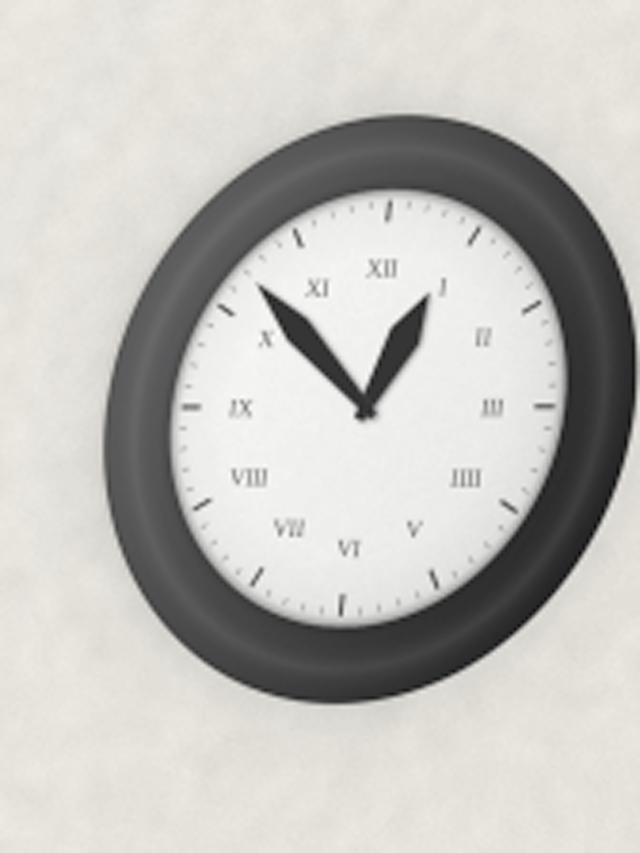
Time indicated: 12h52
